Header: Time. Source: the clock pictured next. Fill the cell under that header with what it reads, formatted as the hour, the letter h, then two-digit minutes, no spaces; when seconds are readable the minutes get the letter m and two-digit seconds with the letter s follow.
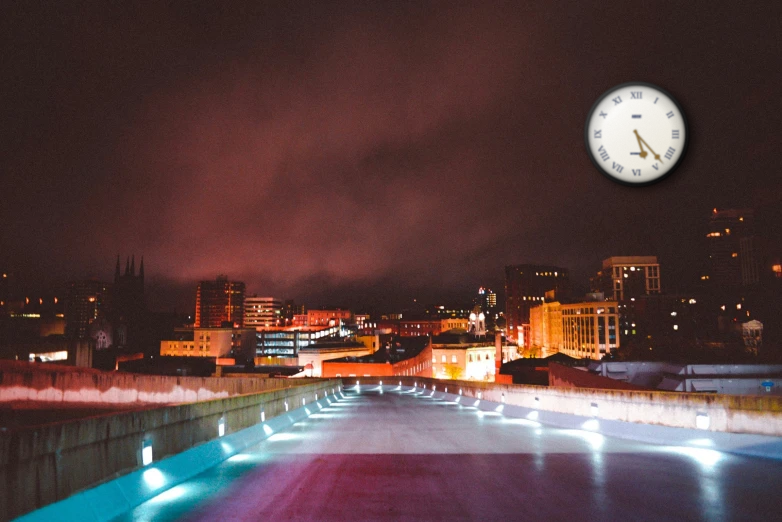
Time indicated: 5h23
